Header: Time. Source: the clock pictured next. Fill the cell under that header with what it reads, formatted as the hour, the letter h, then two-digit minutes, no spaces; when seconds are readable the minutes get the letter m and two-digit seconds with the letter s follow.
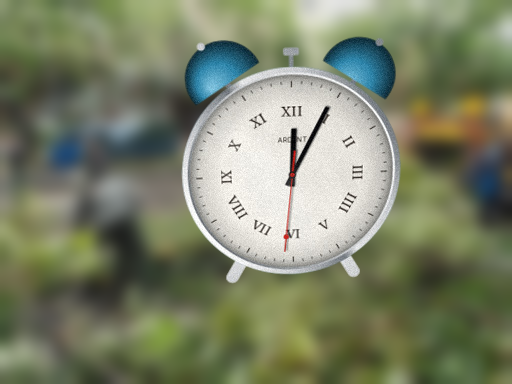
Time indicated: 12h04m31s
